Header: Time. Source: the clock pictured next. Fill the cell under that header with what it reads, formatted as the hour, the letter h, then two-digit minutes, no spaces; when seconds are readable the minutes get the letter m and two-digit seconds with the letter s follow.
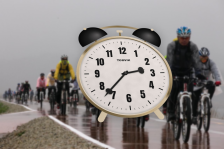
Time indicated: 2h37
